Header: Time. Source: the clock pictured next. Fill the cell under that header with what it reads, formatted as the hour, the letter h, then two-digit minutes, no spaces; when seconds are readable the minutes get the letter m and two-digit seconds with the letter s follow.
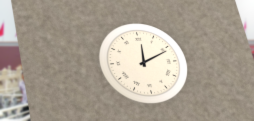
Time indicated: 12h11
